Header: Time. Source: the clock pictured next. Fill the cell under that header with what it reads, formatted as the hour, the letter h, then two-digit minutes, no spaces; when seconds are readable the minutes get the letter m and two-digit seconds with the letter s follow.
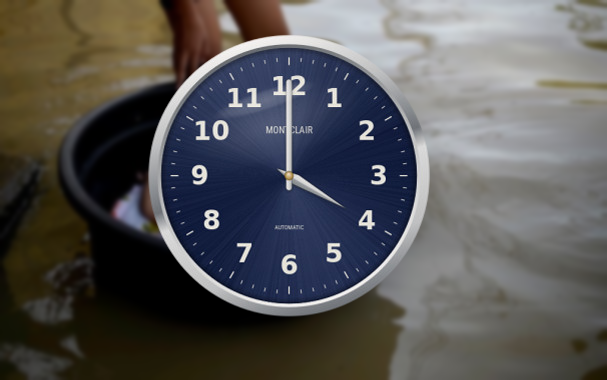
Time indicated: 4h00
